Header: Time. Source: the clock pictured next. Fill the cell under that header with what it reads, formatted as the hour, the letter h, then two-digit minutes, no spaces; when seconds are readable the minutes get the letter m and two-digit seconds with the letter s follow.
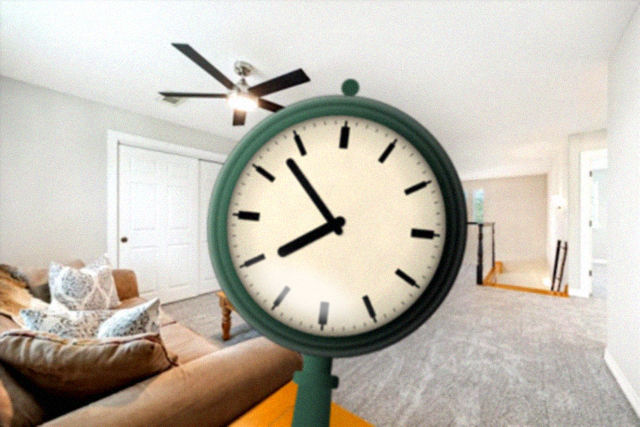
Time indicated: 7h53
